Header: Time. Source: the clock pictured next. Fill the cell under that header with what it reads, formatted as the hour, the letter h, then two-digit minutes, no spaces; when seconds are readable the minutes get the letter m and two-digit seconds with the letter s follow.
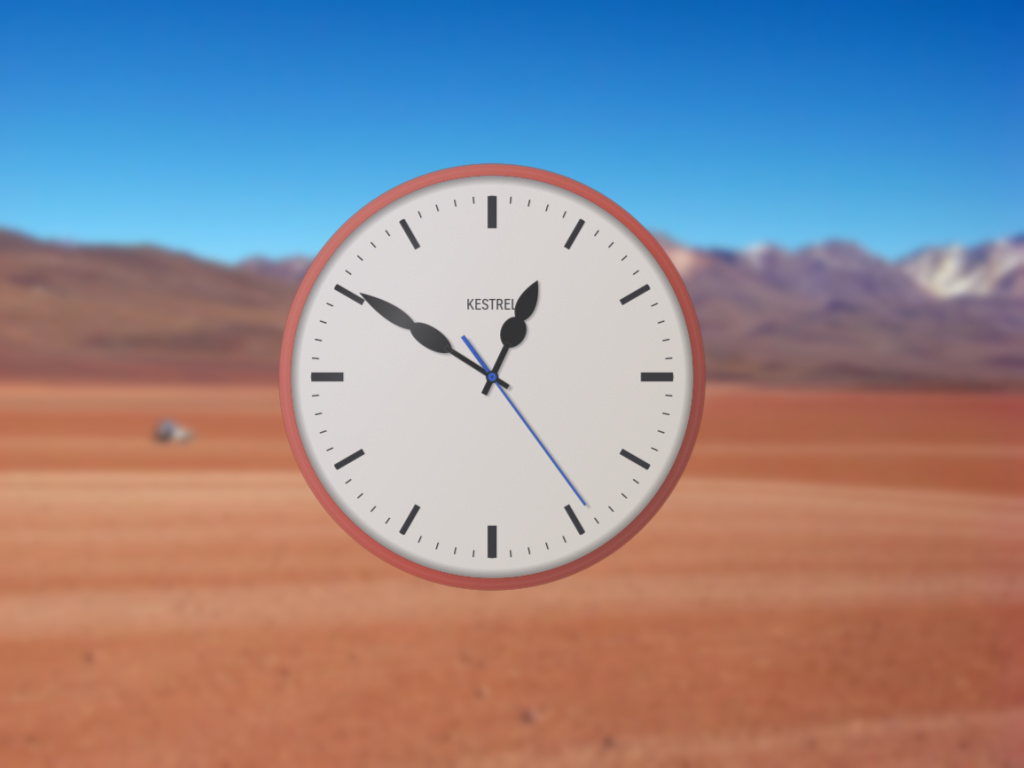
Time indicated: 12h50m24s
